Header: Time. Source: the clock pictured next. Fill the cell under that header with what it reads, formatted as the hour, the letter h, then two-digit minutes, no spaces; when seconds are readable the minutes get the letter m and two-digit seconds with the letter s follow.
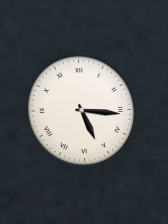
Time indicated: 5h16
